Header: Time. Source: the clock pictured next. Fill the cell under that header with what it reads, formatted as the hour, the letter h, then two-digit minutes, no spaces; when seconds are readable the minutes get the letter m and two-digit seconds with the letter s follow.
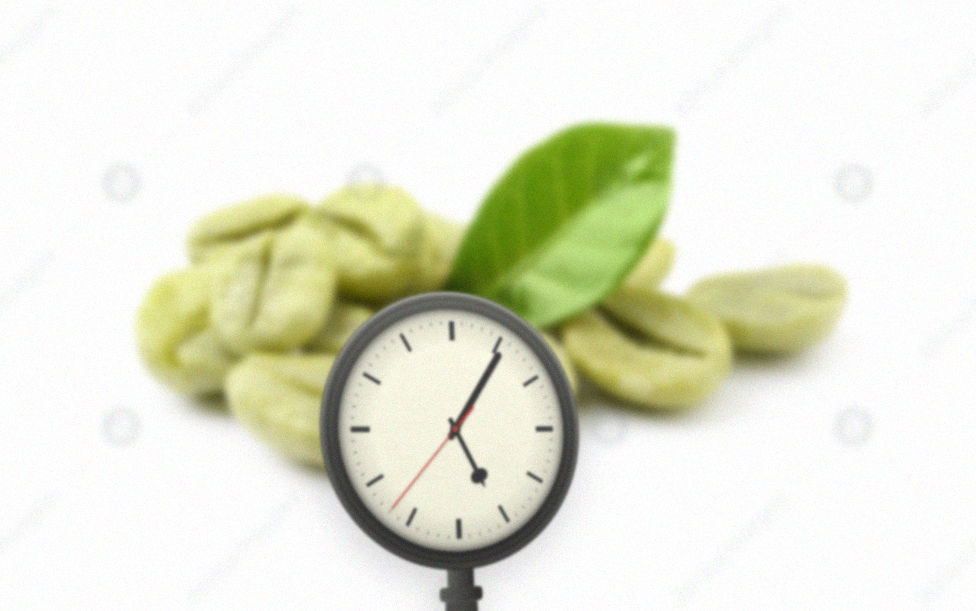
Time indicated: 5h05m37s
